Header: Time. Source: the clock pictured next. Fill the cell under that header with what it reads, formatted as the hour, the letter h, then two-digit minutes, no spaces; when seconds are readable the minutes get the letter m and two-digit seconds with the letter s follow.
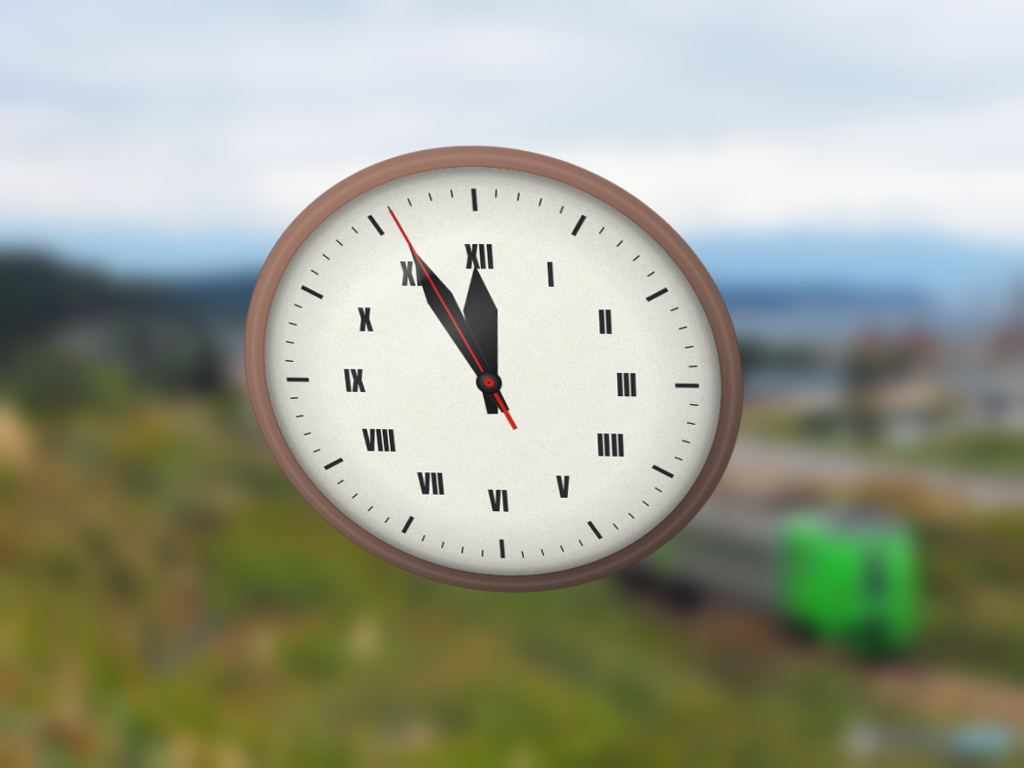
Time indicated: 11h55m56s
